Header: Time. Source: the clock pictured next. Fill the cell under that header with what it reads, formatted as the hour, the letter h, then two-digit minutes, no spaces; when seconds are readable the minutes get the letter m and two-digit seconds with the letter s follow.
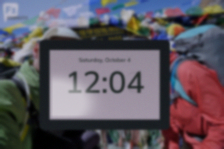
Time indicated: 12h04
